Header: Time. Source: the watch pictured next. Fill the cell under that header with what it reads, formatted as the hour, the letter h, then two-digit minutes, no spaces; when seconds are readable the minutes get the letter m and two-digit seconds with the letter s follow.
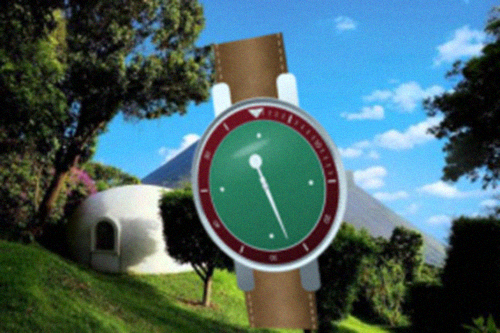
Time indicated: 11h27
